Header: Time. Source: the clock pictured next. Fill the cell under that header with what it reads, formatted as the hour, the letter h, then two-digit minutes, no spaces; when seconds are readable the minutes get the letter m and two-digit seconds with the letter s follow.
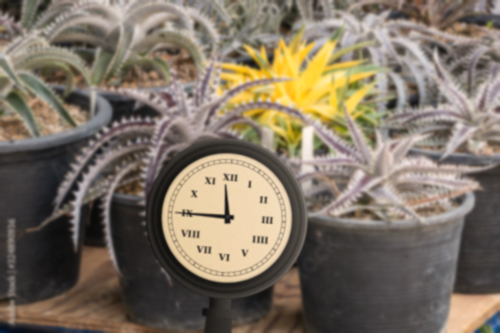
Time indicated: 11h45
